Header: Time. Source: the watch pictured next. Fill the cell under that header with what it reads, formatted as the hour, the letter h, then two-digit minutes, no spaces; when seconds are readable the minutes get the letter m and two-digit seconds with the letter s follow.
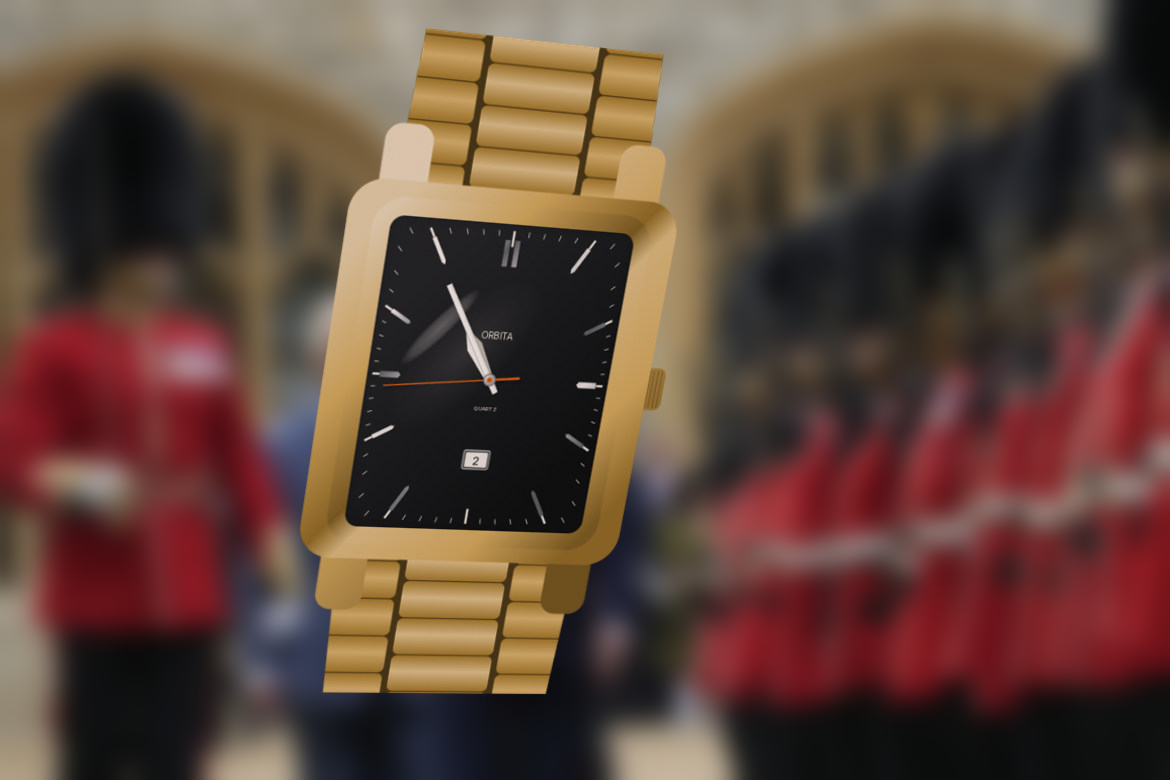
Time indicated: 10h54m44s
